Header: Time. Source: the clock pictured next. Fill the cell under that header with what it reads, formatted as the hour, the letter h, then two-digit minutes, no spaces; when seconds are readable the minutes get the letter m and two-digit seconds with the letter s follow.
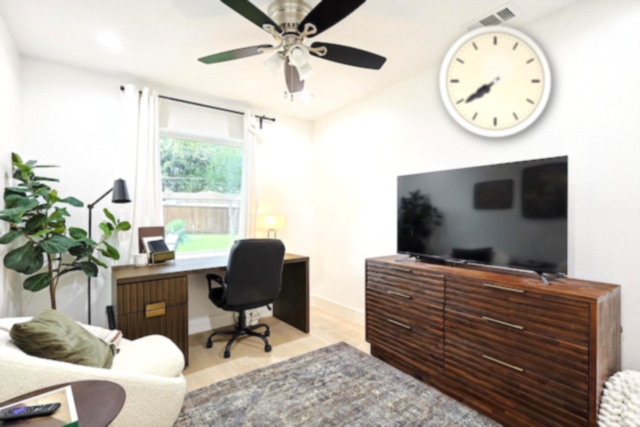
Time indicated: 7h39
